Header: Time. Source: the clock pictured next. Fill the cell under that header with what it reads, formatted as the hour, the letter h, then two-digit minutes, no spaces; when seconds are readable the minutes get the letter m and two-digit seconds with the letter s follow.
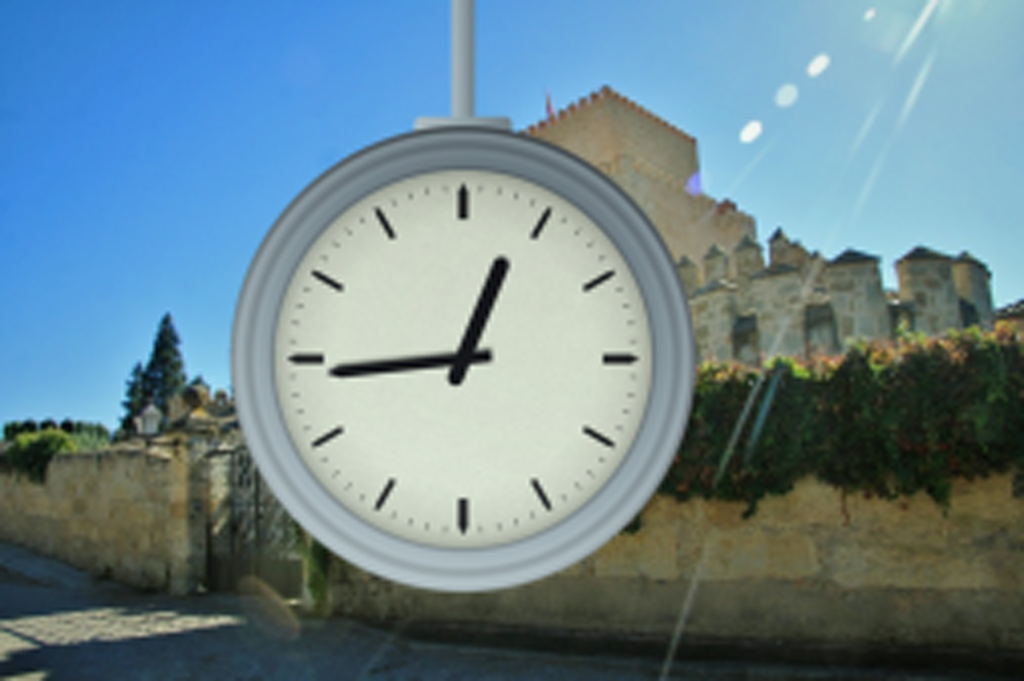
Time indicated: 12h44
